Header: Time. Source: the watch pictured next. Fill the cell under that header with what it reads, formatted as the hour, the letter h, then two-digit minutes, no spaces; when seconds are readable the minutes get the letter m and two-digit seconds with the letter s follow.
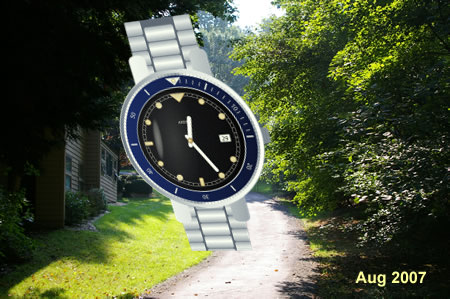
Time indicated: 12h25
